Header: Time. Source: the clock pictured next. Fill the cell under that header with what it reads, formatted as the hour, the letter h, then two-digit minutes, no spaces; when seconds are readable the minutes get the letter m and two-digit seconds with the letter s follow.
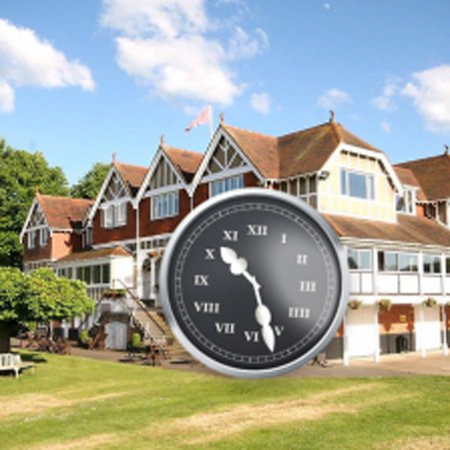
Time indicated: 10h27
